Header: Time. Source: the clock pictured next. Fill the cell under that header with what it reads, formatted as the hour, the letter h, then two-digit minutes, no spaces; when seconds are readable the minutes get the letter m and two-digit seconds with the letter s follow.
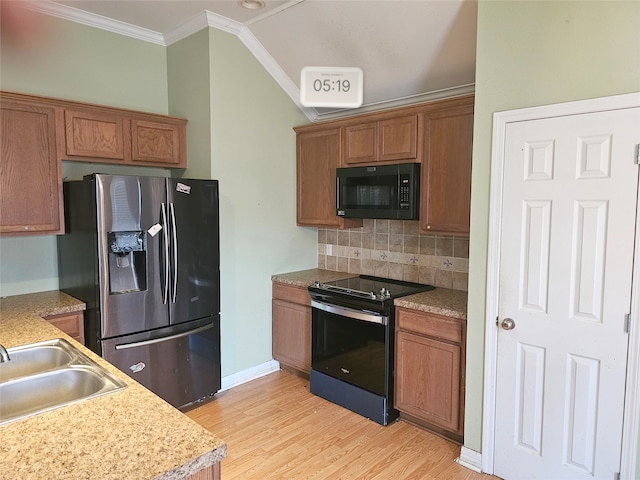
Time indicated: 5h19
